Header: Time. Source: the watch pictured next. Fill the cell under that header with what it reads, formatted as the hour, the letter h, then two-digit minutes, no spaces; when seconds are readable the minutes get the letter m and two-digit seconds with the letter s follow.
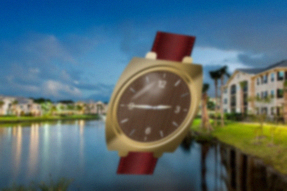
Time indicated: 2h45
